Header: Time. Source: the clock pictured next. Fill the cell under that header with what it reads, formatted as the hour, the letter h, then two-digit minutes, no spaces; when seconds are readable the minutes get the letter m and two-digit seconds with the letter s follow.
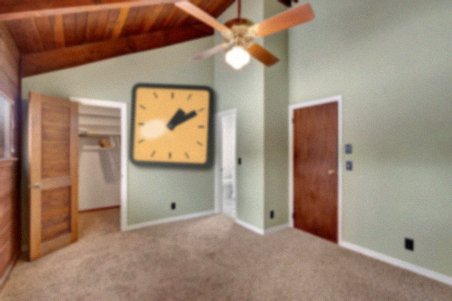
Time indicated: 1h10
